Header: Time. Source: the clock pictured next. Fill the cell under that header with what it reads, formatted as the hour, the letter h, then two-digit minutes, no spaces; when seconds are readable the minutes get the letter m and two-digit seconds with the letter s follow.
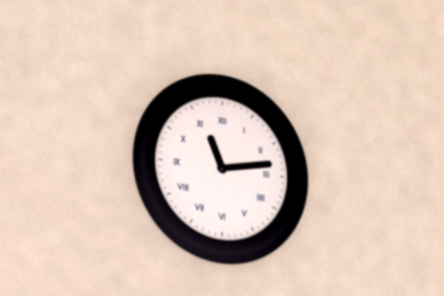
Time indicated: 11h13
